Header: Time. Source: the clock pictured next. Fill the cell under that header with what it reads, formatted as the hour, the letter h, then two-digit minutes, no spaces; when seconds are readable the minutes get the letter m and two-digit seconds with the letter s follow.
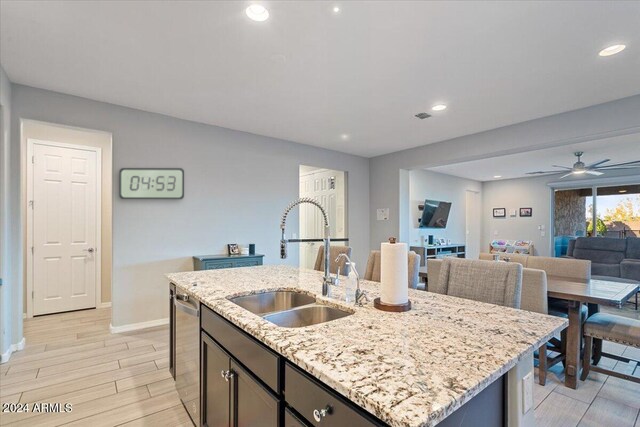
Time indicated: 4h53
